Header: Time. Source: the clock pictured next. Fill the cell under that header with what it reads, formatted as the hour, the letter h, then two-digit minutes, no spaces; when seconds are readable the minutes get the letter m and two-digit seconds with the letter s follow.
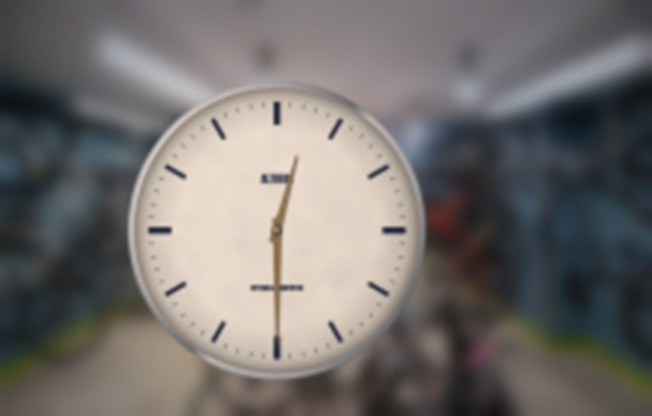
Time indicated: 12h30
